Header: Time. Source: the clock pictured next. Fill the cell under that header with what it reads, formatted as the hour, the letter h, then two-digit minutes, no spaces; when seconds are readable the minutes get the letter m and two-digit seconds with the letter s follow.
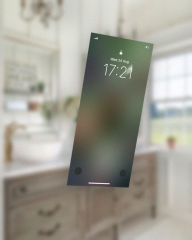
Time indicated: 17h21
